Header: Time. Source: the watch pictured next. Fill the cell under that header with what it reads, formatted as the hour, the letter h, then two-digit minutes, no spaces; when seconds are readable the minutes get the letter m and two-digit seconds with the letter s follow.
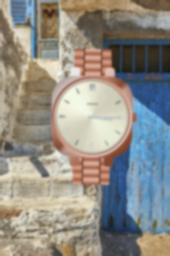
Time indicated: 3h15
